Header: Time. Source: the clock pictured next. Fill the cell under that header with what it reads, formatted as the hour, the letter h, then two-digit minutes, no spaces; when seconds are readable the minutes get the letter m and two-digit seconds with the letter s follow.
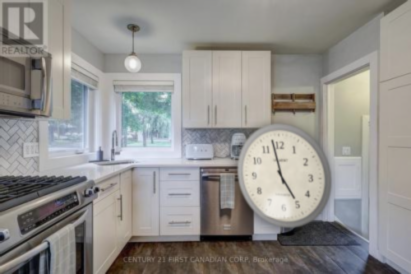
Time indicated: 4h58
